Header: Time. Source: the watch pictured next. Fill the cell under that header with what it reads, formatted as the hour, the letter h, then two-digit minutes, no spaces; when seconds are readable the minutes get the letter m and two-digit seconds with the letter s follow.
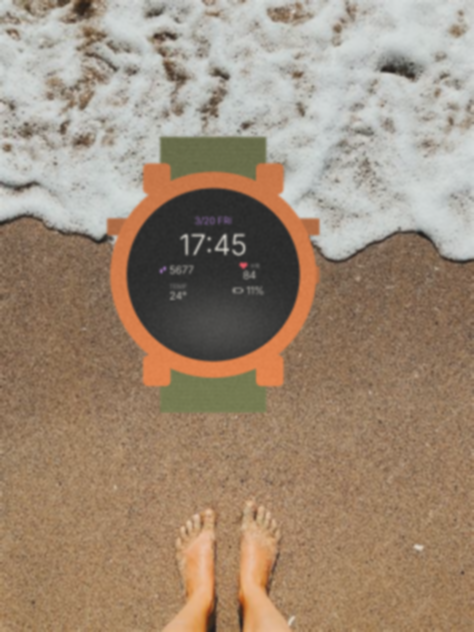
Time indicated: 17h45
